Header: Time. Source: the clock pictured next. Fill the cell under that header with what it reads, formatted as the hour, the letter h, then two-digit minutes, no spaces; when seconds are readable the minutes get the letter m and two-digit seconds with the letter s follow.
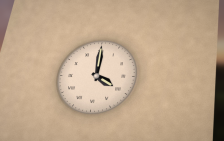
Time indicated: 4h00
